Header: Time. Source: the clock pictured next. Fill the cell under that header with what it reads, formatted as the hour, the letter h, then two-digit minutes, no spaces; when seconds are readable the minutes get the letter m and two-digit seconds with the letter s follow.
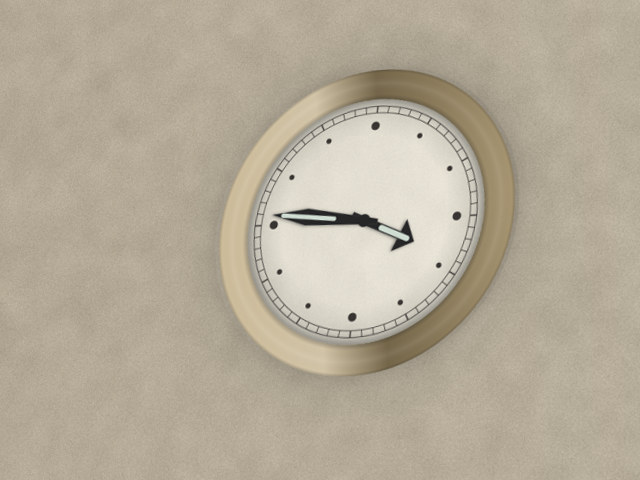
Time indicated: 3h46
